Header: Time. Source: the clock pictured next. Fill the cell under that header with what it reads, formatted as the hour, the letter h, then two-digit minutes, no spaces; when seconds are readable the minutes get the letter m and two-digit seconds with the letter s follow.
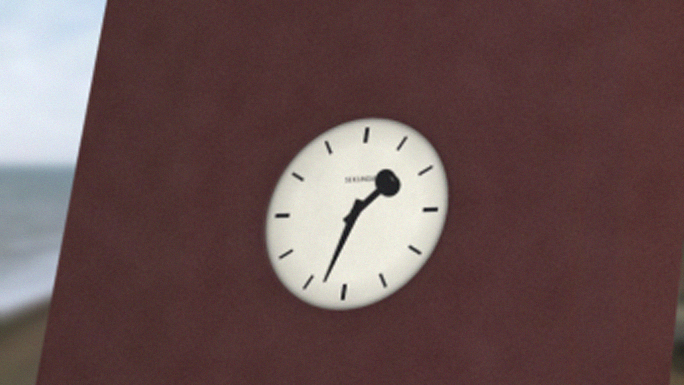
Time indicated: 1h33
